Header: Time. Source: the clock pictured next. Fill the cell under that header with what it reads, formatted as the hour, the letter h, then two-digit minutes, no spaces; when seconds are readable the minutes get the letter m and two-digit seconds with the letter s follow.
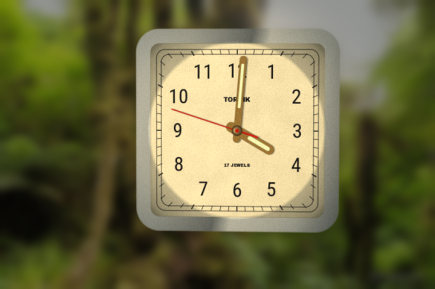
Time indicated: 4h00m48s
